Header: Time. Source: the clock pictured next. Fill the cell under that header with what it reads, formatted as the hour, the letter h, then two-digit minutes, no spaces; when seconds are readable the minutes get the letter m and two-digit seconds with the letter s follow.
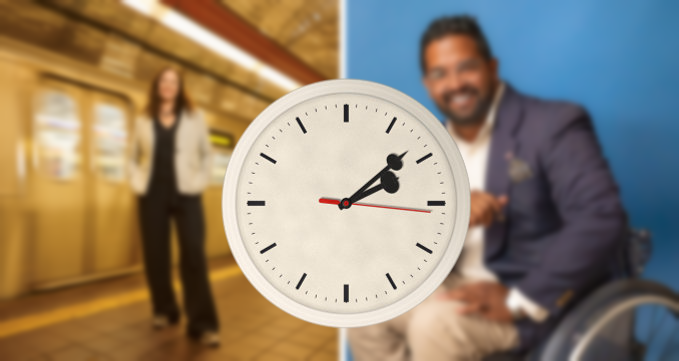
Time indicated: 2h08m16s
